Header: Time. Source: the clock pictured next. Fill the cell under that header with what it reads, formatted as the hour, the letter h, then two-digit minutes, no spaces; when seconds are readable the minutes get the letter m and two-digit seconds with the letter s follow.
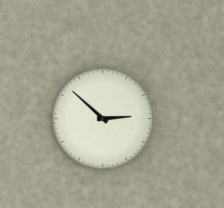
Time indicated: 2h52
